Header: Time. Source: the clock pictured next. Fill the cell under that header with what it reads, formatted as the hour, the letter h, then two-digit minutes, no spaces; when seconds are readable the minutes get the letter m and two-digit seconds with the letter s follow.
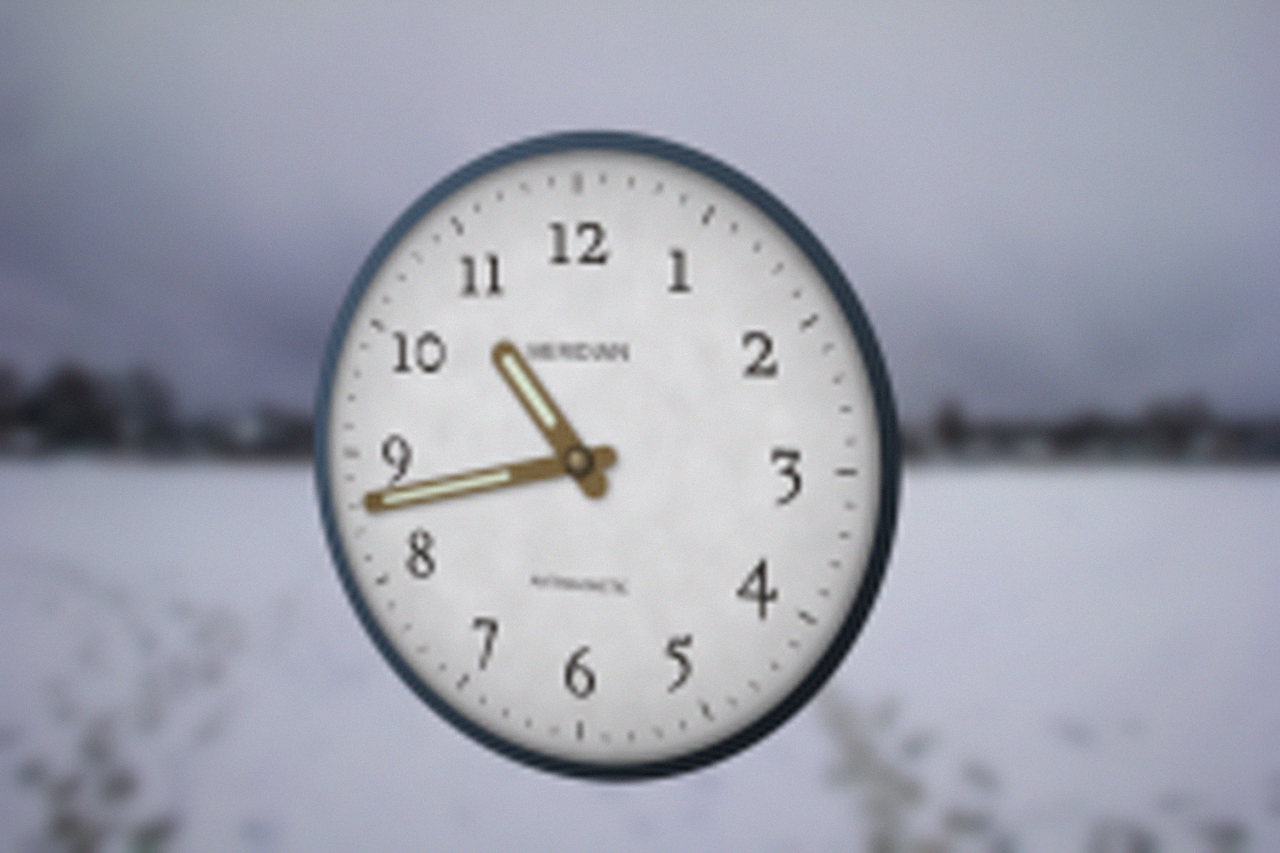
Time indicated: 10h43
